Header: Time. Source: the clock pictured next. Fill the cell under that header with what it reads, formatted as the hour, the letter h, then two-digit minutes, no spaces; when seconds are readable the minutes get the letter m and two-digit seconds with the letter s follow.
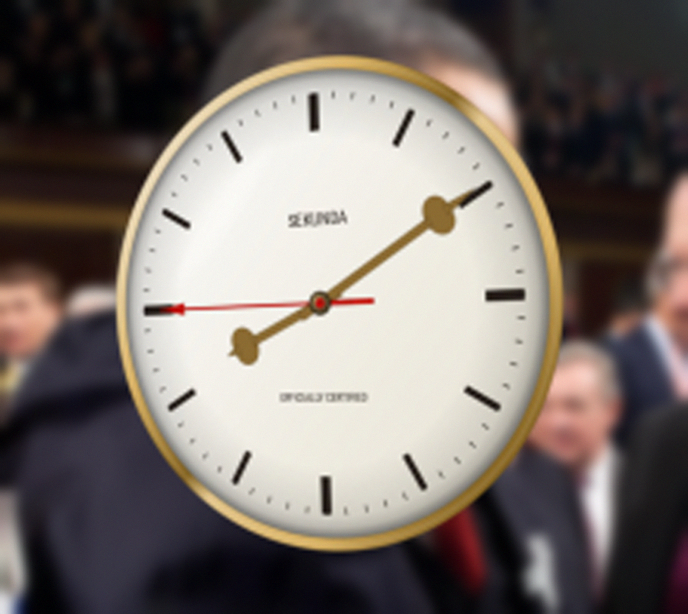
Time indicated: 8h09m45s
